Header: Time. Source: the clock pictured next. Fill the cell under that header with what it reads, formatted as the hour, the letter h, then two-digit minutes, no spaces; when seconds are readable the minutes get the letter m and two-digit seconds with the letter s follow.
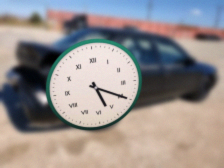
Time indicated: 5h20
